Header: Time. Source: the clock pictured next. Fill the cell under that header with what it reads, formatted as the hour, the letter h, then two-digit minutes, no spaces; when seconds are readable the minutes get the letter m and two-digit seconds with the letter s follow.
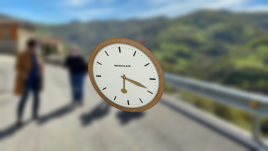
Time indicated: 6h19
